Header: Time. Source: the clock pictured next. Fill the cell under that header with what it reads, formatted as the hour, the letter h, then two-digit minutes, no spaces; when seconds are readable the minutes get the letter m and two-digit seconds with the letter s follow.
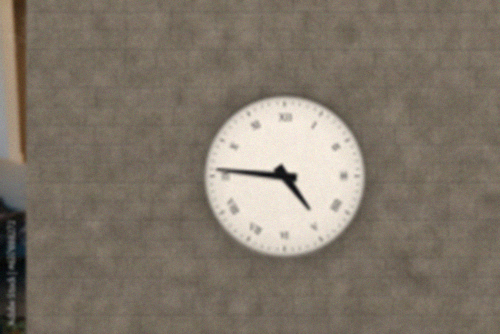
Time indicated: 4h46
